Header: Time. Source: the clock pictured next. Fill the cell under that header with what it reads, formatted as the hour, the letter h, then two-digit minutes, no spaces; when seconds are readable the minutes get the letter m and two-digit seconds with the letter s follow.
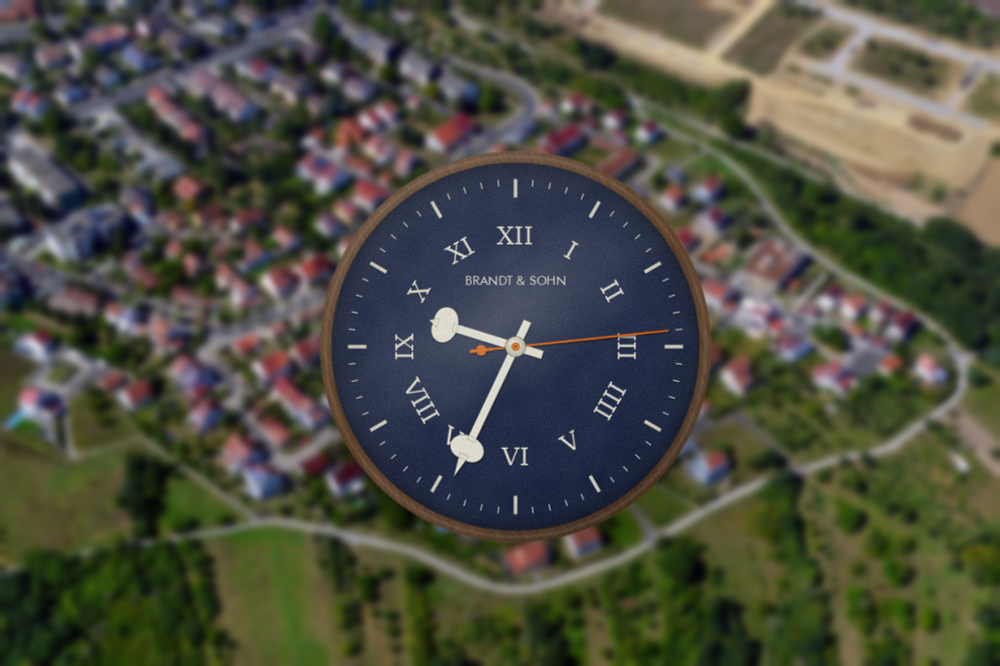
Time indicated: 9h34m14s
